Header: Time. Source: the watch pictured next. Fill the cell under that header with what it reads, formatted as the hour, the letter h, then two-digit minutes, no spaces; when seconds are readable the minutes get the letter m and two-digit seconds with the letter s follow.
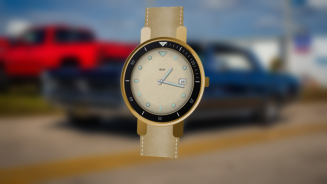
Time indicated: 1h17
